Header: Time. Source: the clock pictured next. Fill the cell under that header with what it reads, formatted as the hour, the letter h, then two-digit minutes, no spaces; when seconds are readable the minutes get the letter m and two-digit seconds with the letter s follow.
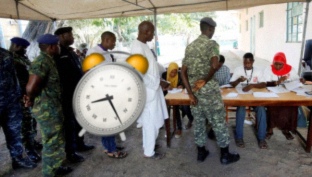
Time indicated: 8h24
